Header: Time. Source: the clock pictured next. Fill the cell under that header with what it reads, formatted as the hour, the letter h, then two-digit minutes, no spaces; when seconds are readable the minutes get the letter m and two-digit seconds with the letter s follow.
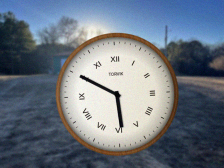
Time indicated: 5h50
